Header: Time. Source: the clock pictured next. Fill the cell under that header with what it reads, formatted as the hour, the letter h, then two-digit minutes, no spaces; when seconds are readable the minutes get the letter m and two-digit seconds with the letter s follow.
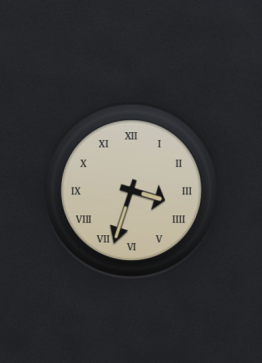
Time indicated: 3h33
